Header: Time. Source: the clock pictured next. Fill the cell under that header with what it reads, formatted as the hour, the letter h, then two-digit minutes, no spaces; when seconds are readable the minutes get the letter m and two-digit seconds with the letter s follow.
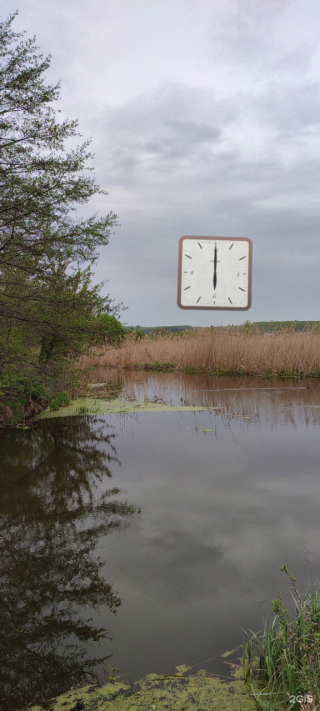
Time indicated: 6h00
